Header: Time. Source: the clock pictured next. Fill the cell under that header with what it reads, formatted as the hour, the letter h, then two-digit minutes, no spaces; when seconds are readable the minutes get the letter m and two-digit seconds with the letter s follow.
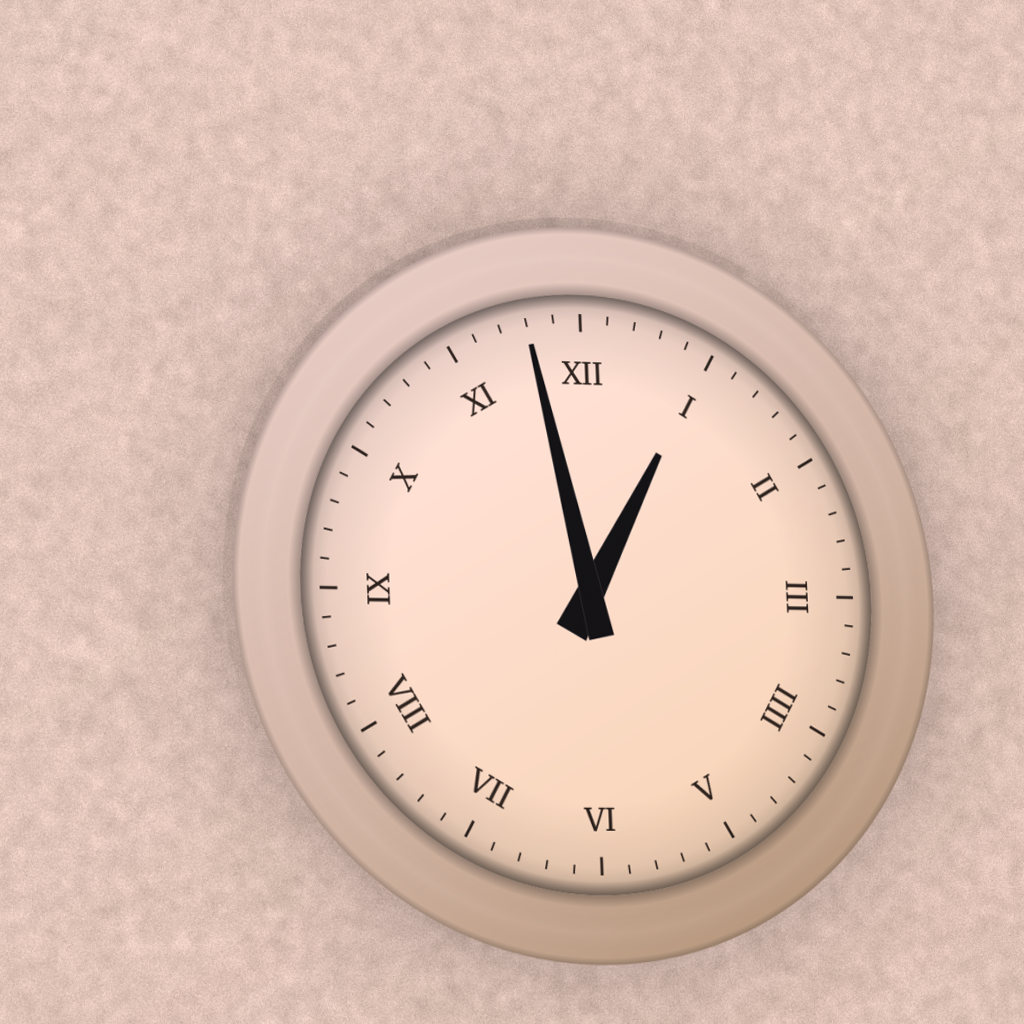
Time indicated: 12h58
